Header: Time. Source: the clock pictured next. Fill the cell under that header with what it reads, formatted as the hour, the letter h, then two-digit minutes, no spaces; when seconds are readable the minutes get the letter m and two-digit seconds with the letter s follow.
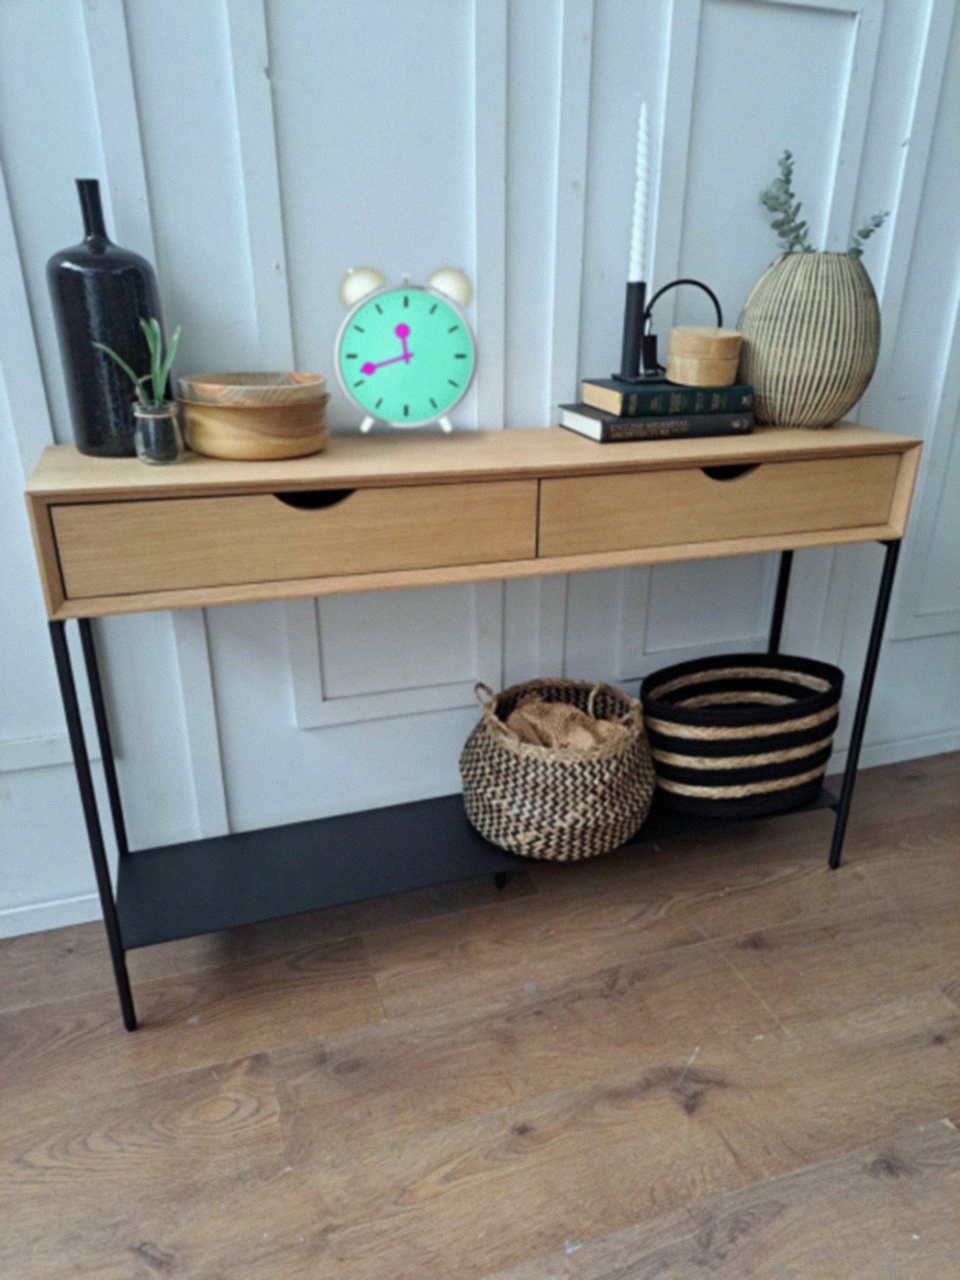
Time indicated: 11h42
